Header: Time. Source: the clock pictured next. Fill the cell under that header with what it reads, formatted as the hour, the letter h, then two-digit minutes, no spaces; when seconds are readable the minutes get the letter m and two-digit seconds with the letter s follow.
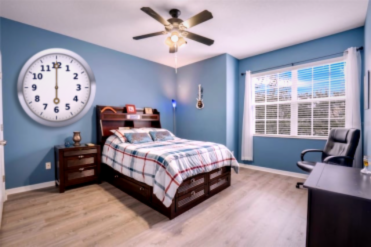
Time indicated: 6h00
